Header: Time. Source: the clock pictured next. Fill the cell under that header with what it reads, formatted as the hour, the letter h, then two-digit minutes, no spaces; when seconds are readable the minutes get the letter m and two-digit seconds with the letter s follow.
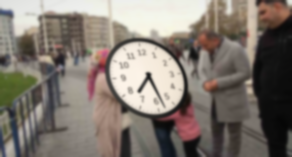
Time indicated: 7h28
